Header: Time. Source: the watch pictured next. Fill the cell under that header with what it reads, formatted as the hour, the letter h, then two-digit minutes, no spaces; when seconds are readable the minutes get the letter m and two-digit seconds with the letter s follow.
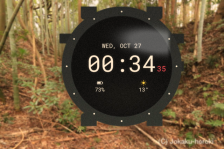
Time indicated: 0h34m35s
